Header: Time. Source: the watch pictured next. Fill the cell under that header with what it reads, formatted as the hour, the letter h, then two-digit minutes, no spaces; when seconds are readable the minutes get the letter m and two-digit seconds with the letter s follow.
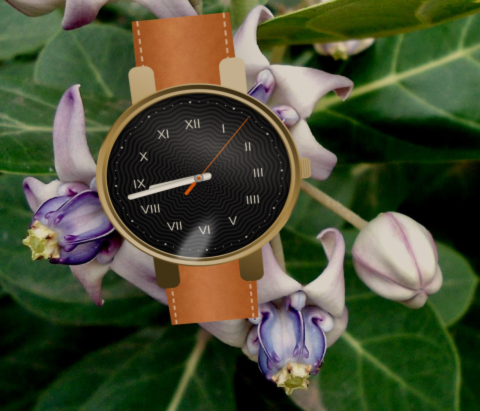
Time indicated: 8h43m07s
